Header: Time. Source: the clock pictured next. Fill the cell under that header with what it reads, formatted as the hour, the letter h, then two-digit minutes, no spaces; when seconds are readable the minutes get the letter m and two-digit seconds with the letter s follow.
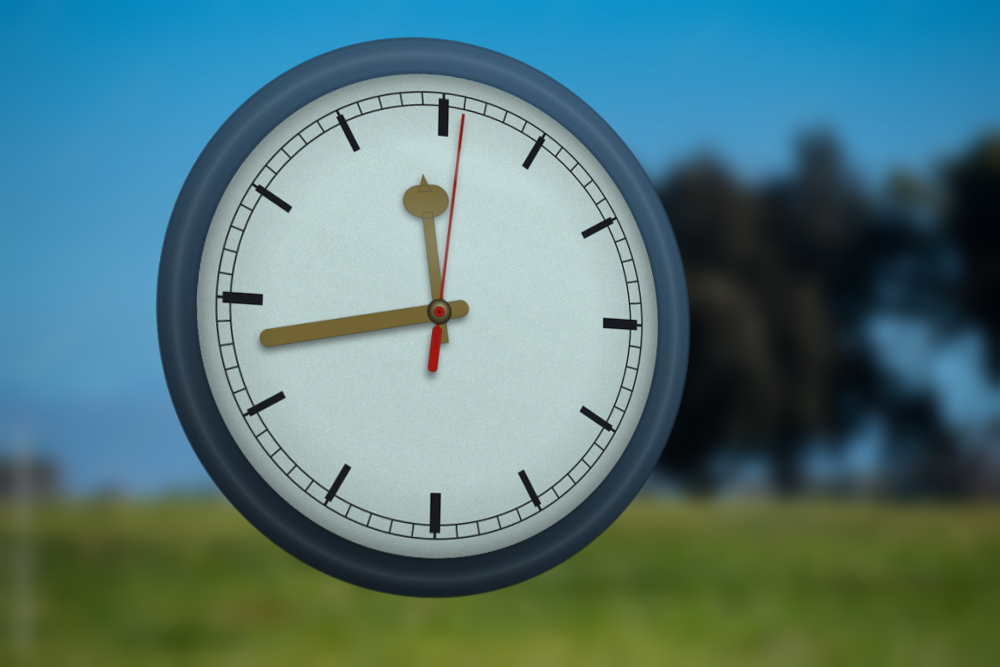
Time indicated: 11h43m01s
